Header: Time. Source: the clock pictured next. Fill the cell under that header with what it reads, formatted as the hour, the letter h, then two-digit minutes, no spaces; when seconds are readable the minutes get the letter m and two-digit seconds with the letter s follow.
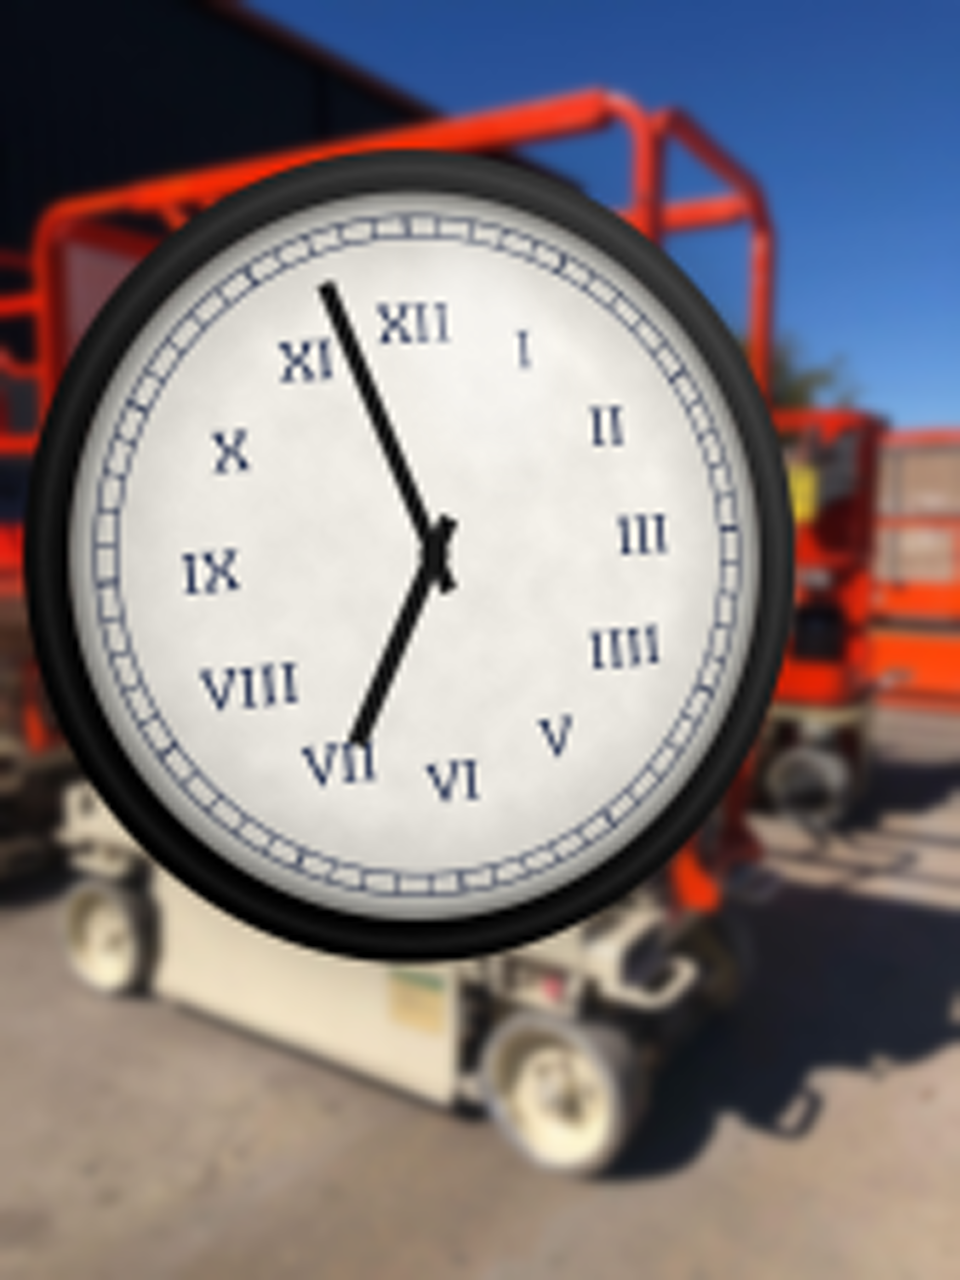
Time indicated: 6h57
